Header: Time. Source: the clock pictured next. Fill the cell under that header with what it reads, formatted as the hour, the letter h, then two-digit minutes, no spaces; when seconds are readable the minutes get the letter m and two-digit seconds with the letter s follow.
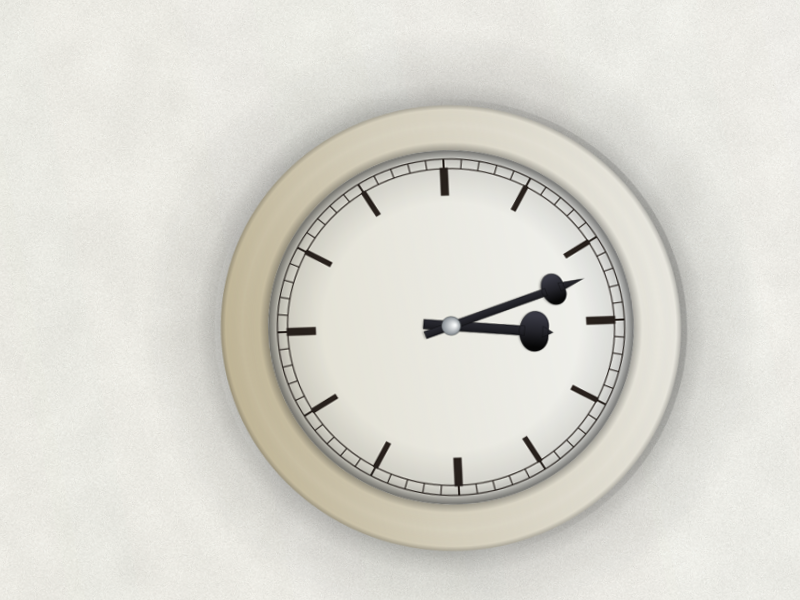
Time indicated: 3h12
